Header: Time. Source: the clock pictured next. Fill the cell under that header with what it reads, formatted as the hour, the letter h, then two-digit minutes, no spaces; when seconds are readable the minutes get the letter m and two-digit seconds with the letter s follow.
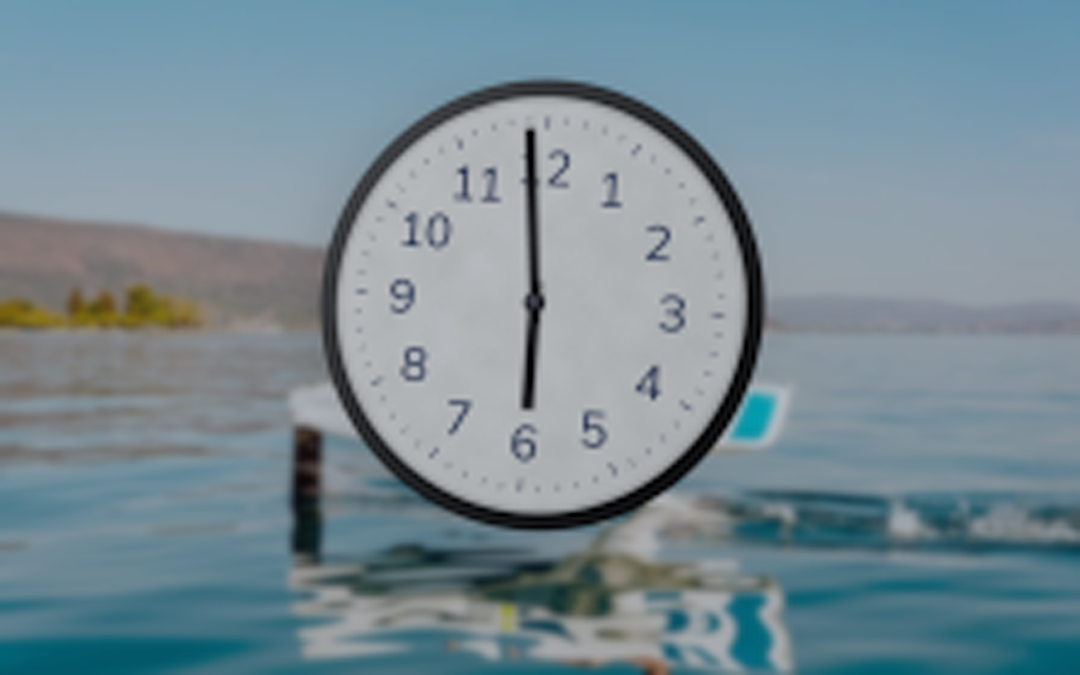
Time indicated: 5h59
